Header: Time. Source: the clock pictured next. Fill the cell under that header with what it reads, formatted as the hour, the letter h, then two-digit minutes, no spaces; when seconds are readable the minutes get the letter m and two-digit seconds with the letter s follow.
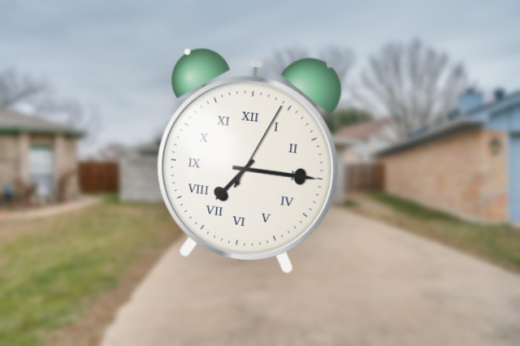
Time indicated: 7h15m04s
